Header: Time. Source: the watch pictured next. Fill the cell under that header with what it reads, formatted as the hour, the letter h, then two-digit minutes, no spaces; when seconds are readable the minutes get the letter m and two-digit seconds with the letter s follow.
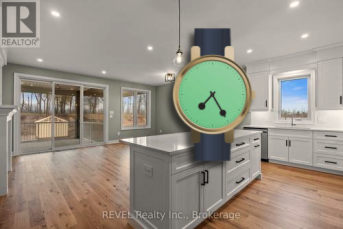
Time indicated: 7h25
